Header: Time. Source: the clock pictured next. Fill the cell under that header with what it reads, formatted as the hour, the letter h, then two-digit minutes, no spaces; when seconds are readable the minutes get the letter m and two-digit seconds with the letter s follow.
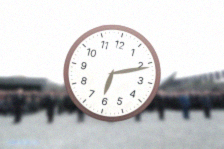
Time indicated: 6h11
